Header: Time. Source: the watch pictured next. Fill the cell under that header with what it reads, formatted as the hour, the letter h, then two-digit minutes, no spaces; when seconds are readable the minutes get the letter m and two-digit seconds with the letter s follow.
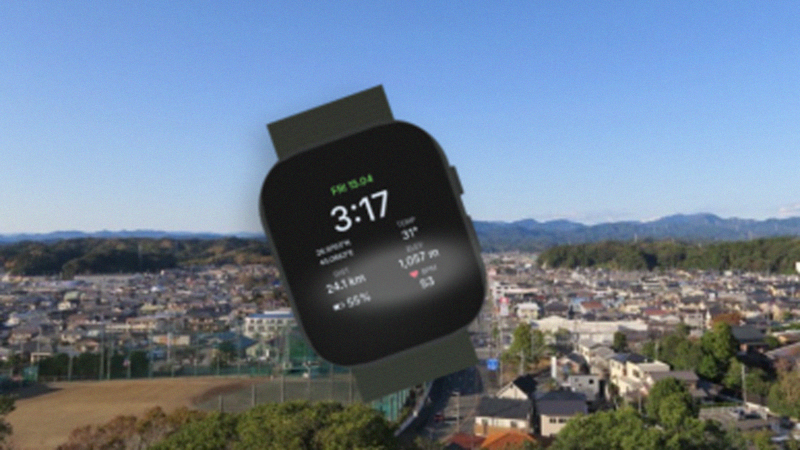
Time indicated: 3h17
